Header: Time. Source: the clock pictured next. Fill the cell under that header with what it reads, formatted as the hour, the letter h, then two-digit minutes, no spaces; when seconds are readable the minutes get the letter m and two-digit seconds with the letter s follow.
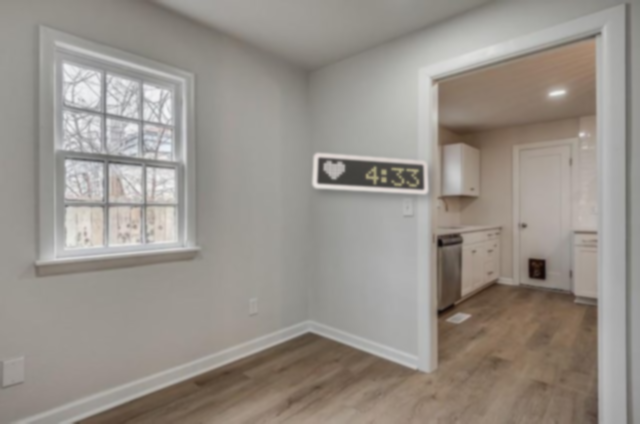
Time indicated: 4h33
